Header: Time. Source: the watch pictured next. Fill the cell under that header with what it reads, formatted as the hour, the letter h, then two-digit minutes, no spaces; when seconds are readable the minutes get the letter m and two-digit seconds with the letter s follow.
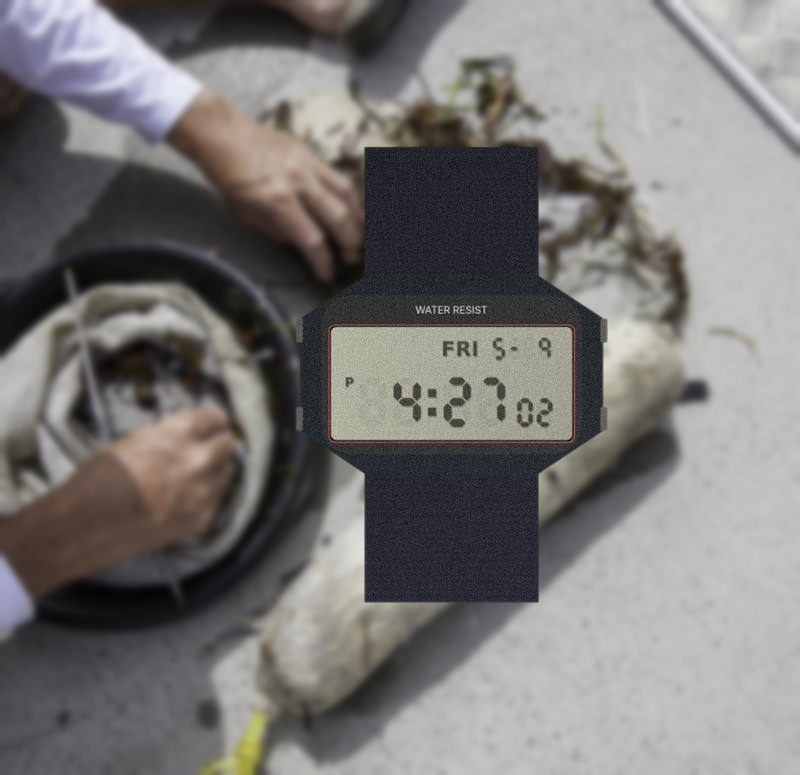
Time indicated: 4h27m02s
